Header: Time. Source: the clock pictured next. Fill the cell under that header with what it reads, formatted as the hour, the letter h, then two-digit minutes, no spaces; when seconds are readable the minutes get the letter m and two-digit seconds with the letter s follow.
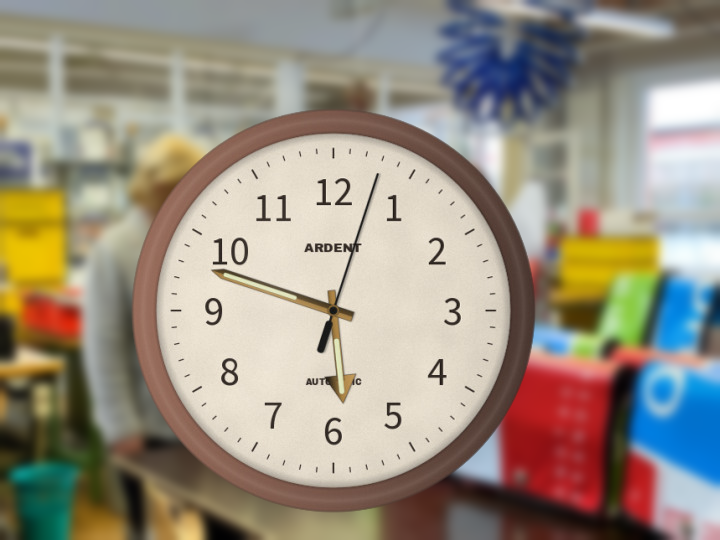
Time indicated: 5h48m03s
